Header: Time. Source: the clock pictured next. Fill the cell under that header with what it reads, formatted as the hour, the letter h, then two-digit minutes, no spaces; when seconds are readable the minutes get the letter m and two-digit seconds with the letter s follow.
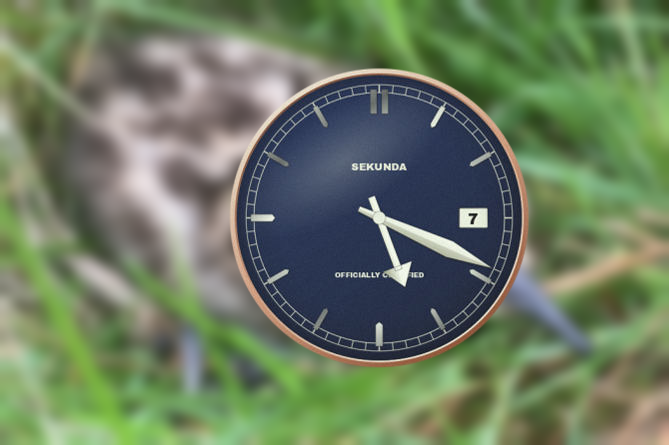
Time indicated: 5h19
